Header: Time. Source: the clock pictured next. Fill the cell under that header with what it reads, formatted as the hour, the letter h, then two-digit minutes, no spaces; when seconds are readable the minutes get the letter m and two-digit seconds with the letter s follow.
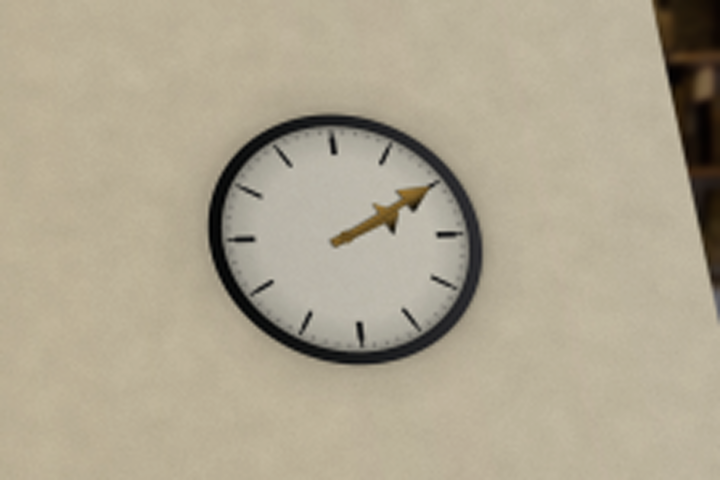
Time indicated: 2h10
